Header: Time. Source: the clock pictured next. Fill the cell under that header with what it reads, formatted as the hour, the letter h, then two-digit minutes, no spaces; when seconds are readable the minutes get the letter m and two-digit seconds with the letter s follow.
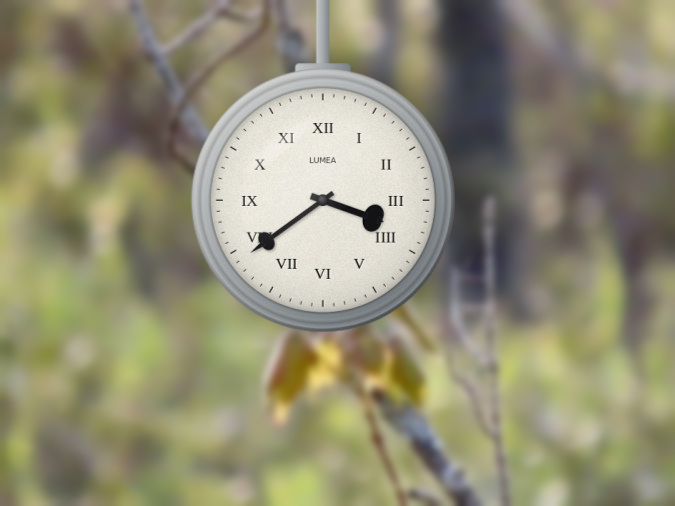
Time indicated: 3h39
